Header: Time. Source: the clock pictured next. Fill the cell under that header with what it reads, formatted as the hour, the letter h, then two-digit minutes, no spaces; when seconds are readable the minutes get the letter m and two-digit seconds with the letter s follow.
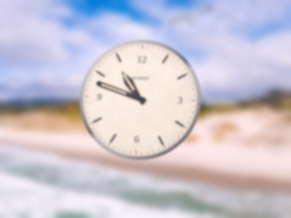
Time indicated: 10h48
